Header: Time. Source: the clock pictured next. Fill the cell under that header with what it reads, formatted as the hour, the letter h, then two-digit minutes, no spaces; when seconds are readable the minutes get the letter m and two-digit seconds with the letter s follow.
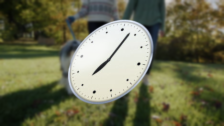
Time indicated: 7h03
